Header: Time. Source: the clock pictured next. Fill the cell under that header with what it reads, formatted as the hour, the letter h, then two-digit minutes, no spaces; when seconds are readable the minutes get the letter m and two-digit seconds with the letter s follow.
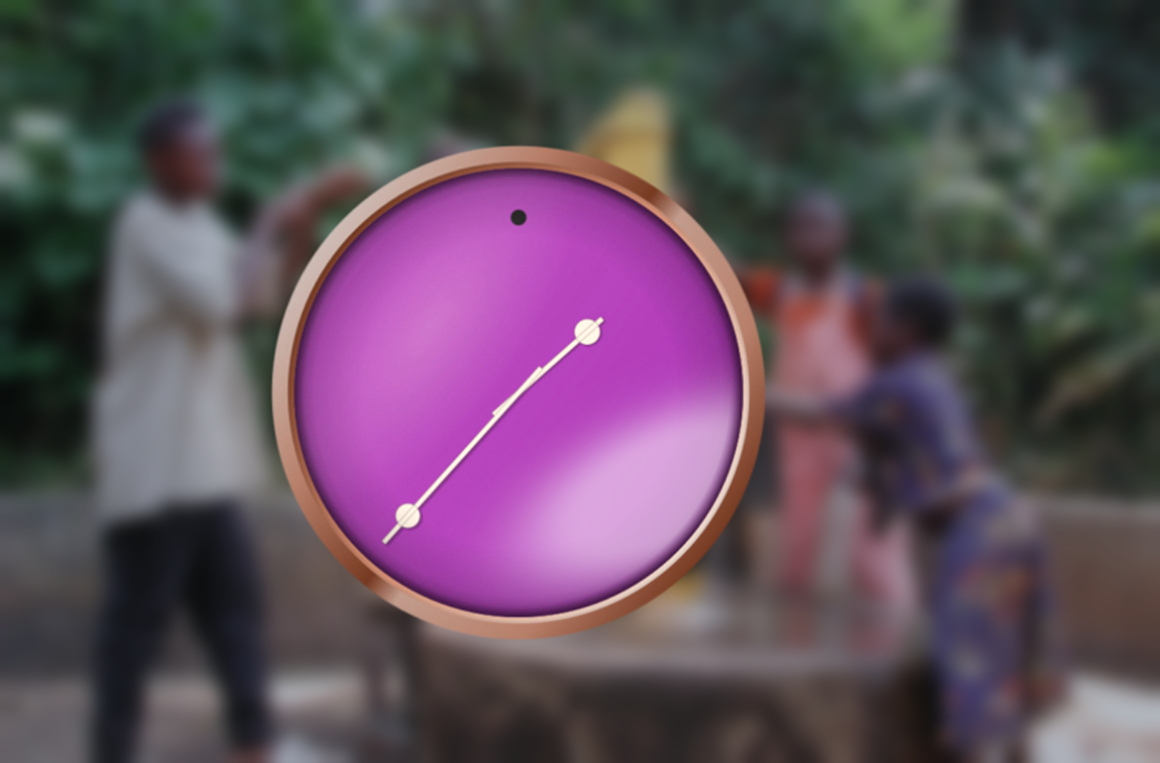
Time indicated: 1h37
